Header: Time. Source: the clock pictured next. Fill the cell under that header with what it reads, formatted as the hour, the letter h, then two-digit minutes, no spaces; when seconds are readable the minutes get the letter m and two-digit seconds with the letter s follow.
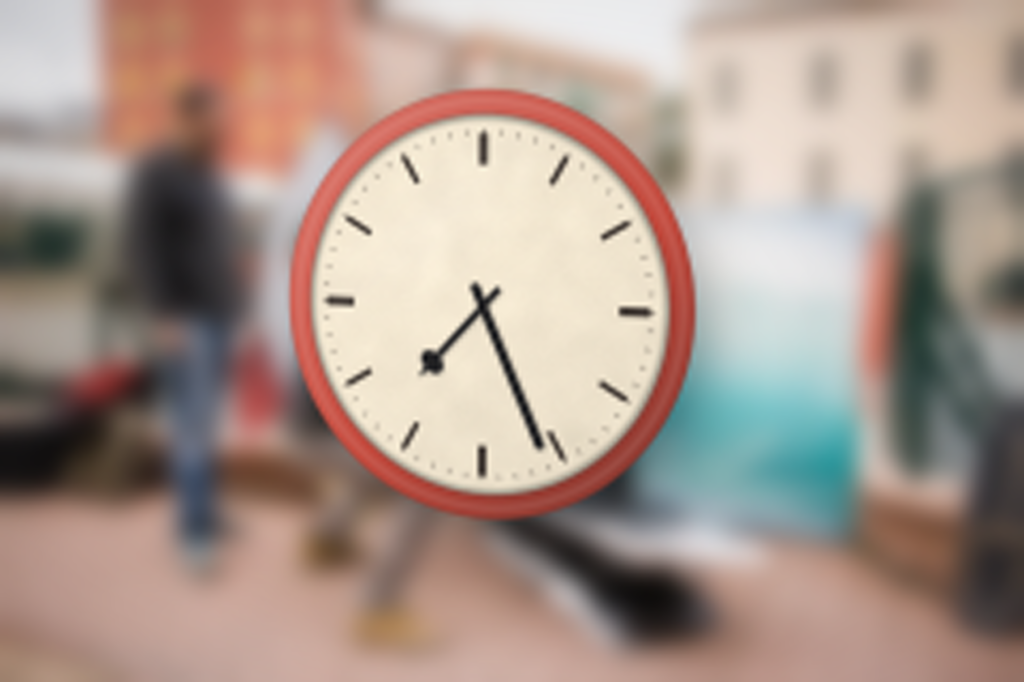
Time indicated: 7h26
